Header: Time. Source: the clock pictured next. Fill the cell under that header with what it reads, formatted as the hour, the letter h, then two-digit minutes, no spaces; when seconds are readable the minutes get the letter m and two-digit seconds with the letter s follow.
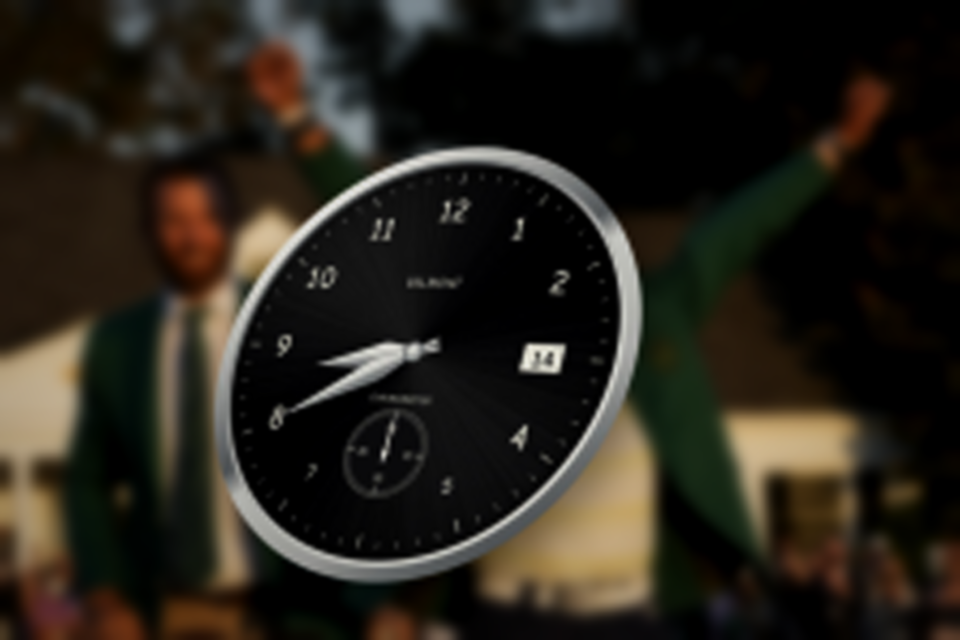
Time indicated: 8h40
